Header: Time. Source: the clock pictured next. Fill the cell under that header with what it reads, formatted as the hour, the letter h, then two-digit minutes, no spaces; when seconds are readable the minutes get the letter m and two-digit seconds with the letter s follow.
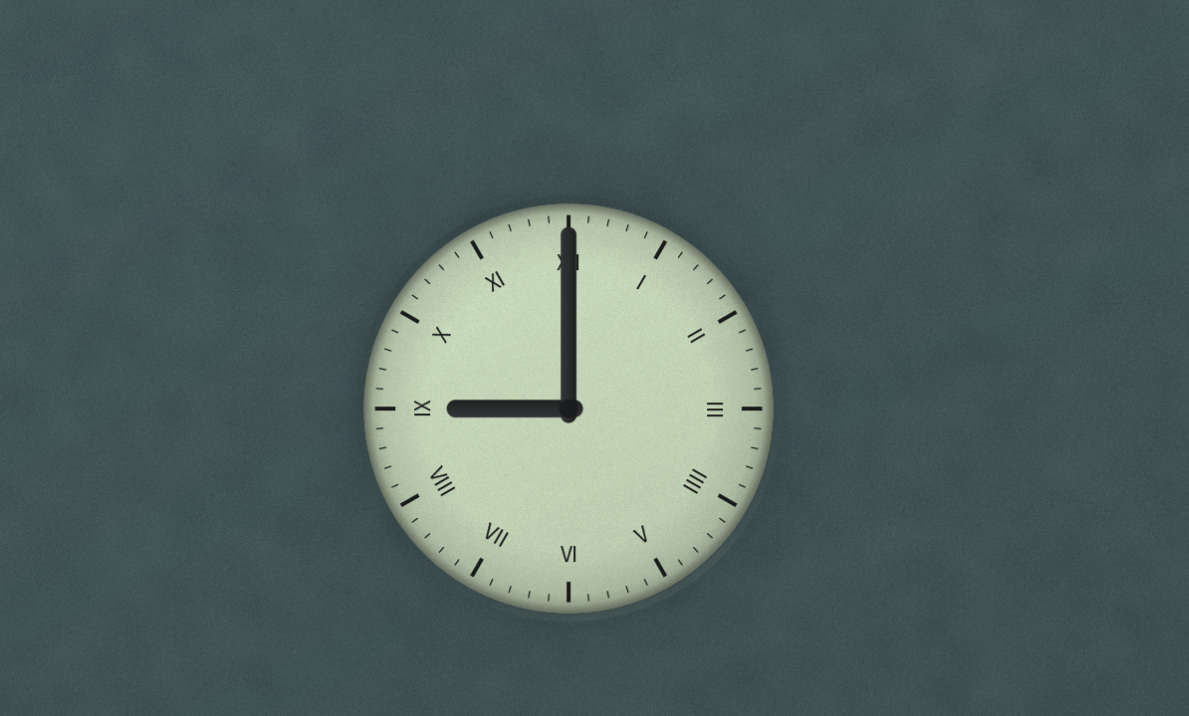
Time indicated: 9h00
